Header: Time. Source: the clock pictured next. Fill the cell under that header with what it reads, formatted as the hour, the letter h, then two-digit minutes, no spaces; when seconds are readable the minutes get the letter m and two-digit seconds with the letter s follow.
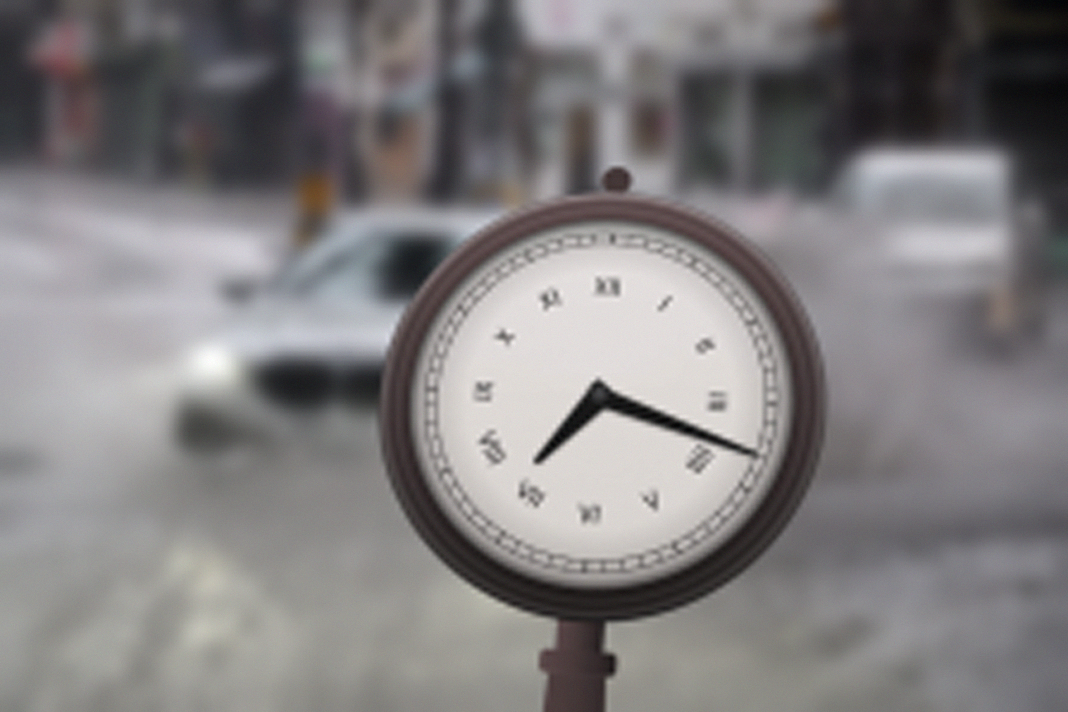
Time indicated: 7h18
